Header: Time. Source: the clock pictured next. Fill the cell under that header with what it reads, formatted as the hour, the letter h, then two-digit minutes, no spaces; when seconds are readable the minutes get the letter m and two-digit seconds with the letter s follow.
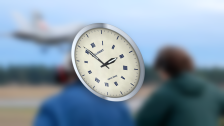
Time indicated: 2h56
